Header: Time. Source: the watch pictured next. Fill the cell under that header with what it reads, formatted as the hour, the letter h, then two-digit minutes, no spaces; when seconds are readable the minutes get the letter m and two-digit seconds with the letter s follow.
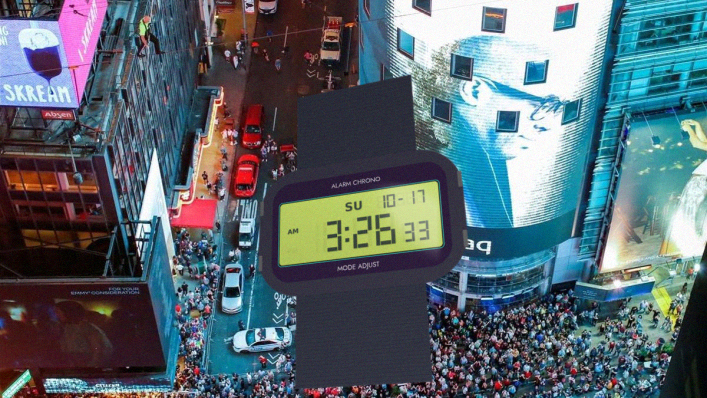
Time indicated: 3h26m33s
